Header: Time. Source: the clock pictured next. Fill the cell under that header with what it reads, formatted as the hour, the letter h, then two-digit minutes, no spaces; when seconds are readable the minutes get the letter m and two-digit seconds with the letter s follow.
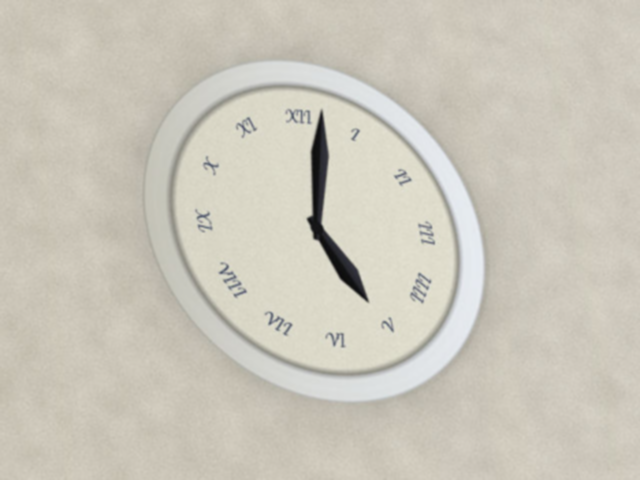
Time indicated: 5h02
